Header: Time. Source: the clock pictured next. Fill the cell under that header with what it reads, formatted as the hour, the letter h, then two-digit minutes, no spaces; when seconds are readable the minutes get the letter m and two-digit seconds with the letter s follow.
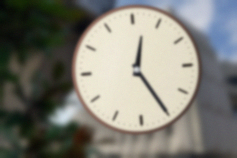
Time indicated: 12h25
